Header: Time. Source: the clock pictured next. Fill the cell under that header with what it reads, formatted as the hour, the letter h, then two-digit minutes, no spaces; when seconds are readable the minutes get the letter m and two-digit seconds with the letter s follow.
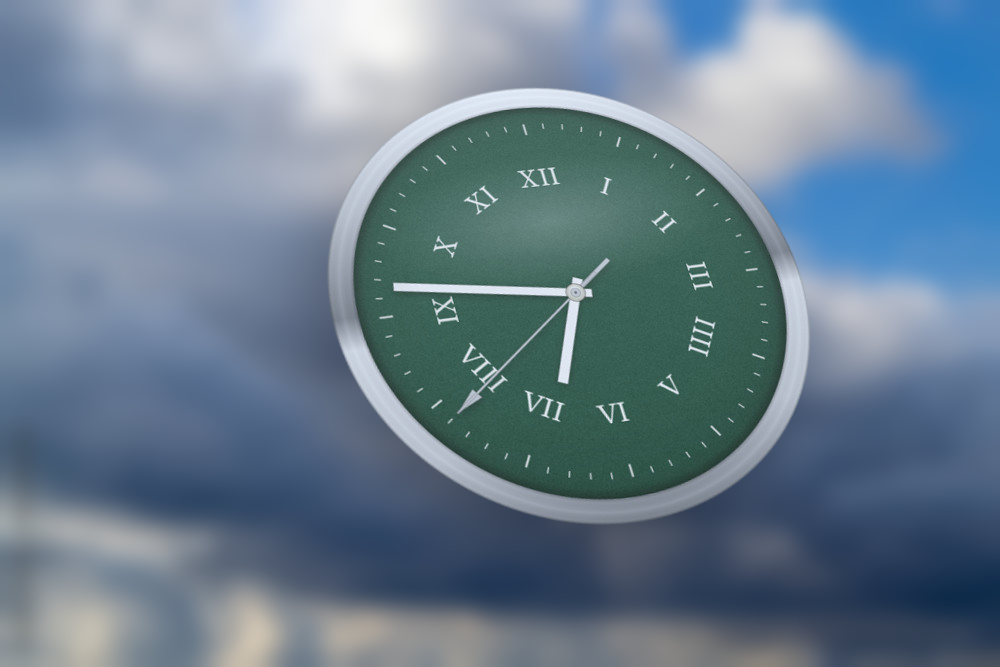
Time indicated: 6h46m39s
